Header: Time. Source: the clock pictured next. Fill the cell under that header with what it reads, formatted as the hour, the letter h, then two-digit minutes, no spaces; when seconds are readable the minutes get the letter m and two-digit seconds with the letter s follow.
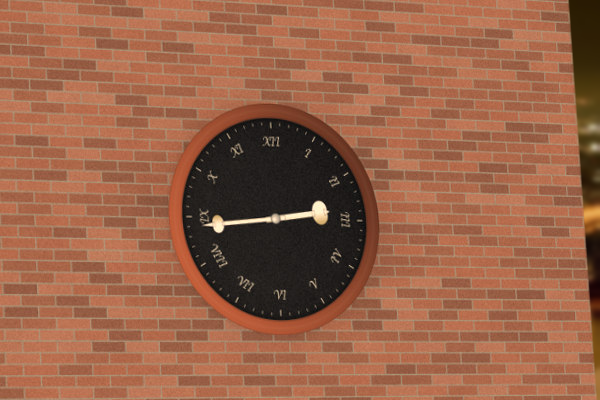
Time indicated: 2h44
